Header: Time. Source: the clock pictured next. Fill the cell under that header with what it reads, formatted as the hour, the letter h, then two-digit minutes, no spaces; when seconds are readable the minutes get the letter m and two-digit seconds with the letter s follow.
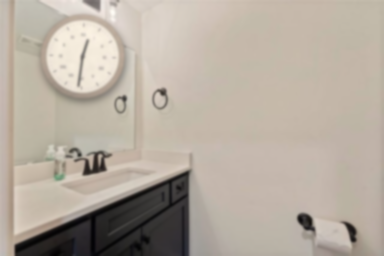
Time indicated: 12h31
